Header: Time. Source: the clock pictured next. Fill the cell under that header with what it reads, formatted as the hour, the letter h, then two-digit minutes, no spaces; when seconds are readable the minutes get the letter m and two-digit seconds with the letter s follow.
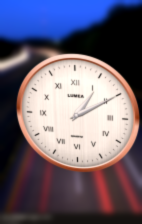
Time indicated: 1h10
